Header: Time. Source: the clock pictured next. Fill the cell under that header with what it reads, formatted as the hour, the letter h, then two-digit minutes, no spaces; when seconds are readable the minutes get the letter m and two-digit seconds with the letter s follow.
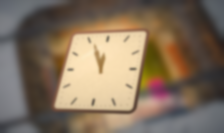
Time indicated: 11h56
